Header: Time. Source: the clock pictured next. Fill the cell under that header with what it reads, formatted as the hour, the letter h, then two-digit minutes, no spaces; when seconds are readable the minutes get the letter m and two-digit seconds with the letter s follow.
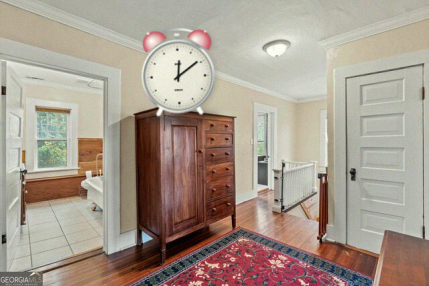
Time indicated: 12h09
